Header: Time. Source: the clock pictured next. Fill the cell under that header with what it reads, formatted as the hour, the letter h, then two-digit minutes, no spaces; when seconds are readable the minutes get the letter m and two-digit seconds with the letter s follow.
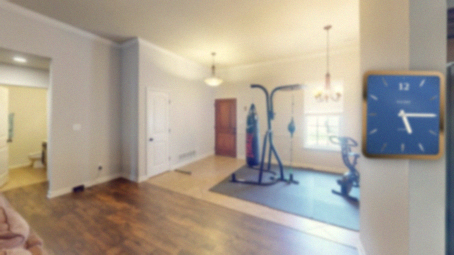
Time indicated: 5h15
